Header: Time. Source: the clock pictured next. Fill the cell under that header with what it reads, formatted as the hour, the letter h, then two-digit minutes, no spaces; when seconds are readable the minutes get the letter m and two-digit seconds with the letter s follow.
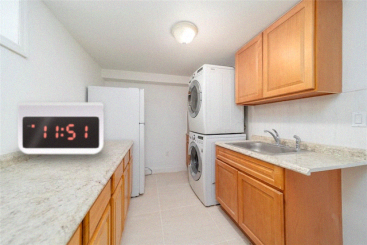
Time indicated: 11h51
